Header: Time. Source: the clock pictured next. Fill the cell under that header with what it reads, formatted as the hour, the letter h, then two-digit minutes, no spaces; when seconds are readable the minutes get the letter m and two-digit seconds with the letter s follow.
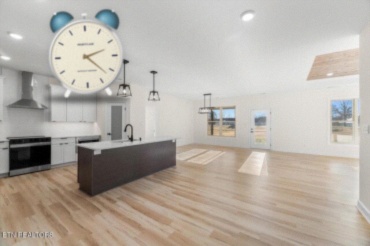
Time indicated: 2h22
